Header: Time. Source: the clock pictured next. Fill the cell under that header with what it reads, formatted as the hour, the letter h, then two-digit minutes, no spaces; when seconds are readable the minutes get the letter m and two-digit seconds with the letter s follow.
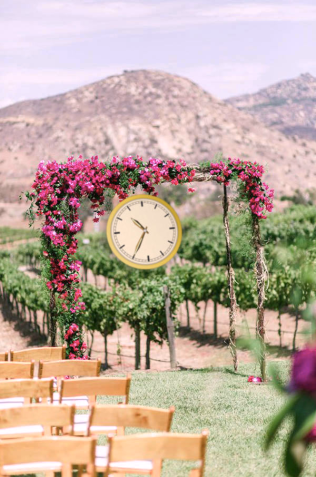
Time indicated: 10h35
